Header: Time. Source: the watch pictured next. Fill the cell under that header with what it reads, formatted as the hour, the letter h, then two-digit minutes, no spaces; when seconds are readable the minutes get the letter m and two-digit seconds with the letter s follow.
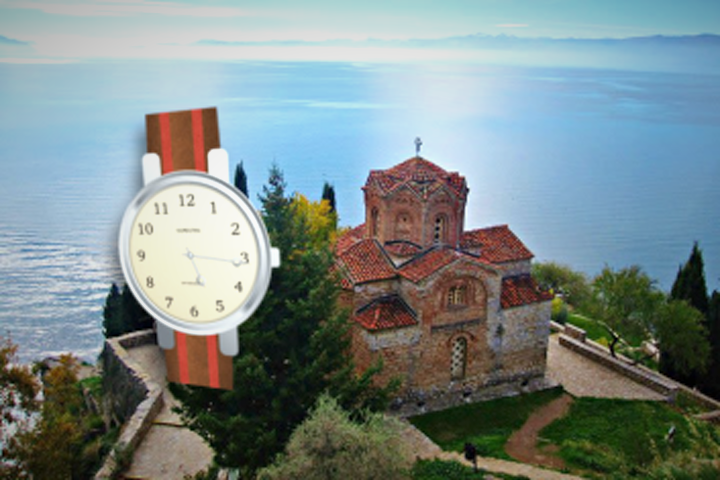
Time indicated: 5h16
